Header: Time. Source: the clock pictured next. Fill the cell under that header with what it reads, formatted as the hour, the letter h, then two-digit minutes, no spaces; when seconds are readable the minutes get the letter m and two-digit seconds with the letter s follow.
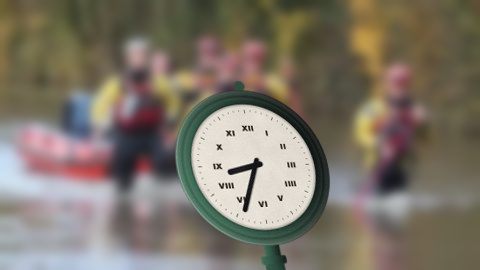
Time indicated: 8h34
